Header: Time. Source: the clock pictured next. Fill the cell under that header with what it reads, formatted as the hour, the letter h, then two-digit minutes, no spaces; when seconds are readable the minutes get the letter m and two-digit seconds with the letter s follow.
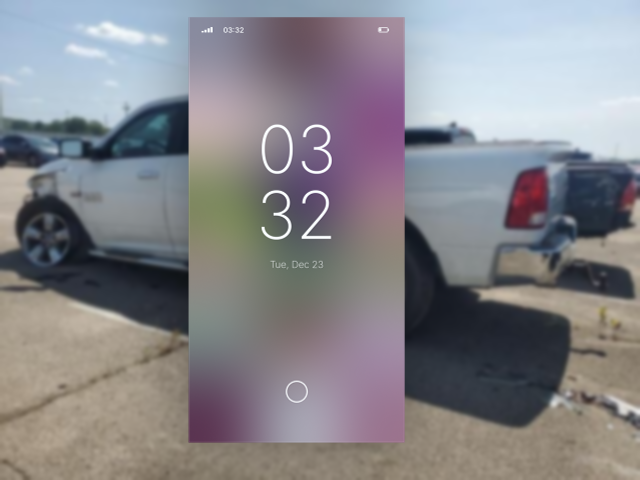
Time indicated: 3h32
